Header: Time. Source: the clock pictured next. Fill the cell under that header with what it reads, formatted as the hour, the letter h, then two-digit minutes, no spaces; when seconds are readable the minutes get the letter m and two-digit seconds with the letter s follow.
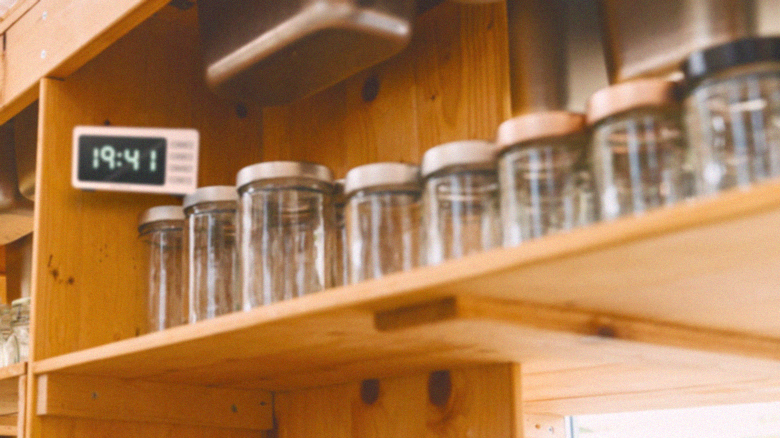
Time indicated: 19h41
